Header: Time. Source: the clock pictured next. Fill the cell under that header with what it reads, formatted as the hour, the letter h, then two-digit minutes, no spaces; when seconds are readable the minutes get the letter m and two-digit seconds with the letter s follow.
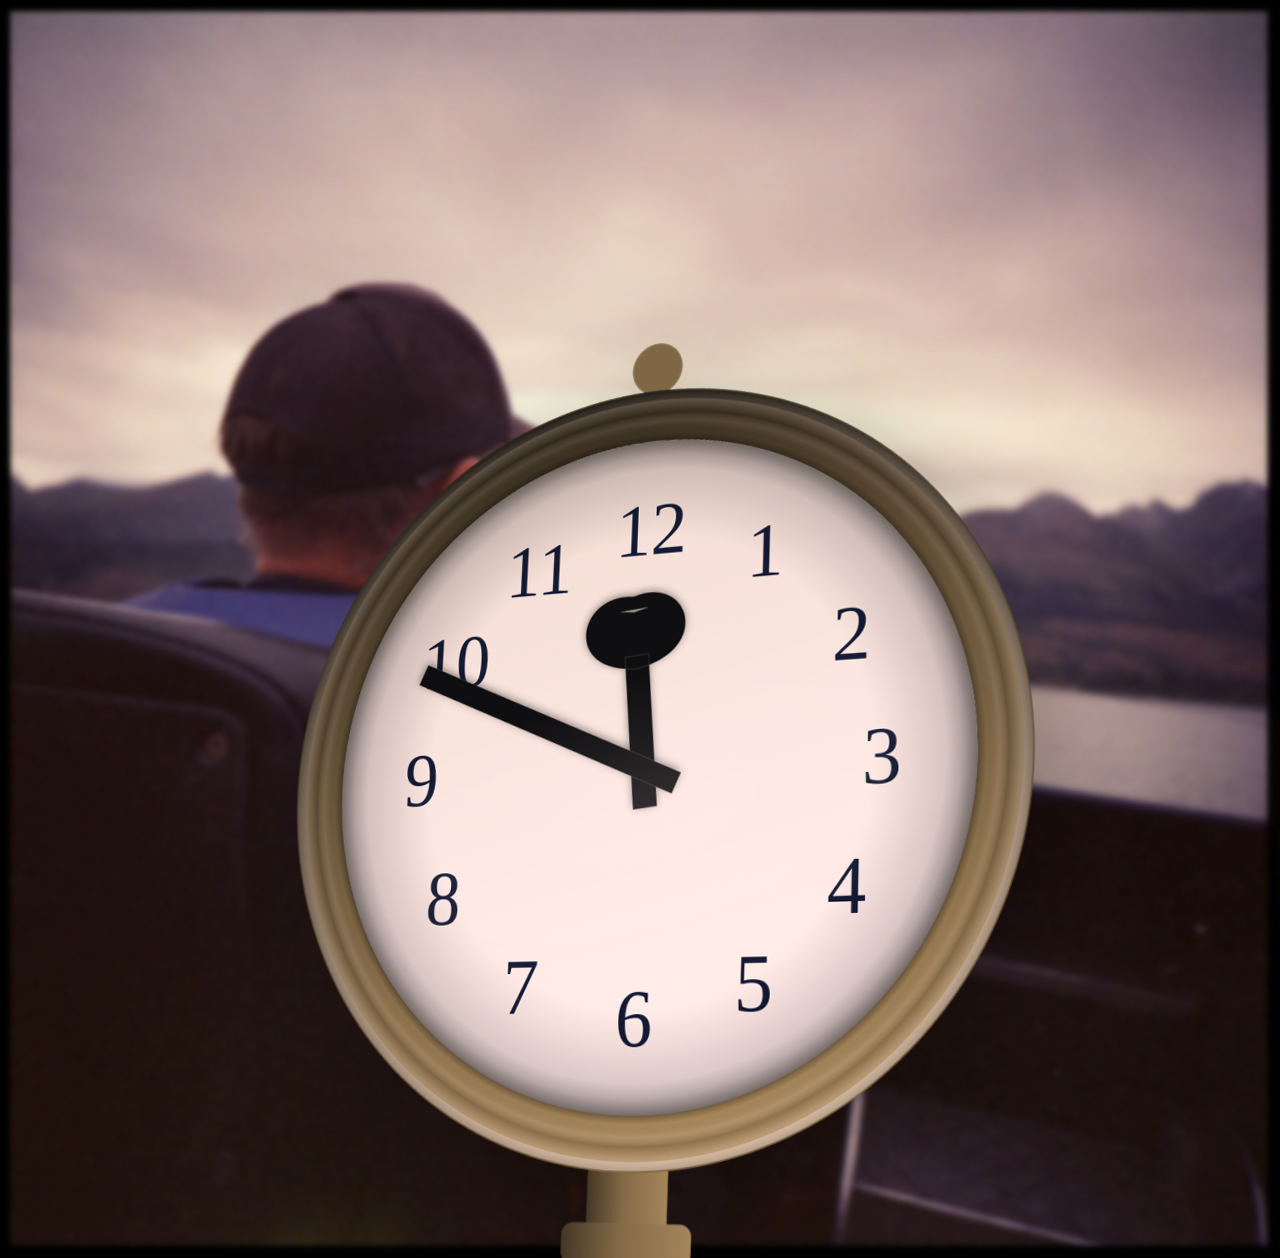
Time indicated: 11h49
